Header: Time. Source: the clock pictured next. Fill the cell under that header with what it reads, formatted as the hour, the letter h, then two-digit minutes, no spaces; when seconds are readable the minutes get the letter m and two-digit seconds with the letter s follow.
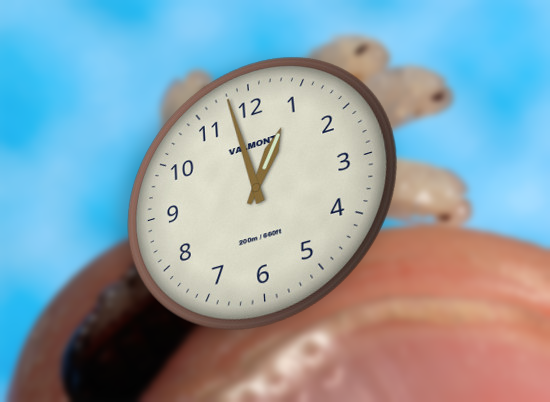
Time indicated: 12h58
